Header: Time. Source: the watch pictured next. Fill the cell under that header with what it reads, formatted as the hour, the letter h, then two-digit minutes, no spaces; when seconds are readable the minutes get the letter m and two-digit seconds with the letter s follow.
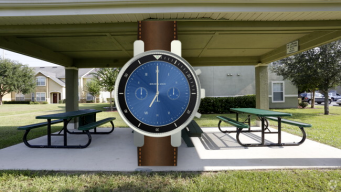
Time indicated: 7h00
